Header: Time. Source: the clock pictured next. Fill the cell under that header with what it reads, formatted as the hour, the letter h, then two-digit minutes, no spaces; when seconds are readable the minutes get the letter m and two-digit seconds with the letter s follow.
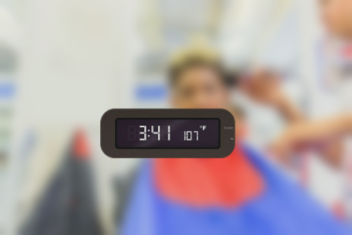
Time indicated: 3h41
